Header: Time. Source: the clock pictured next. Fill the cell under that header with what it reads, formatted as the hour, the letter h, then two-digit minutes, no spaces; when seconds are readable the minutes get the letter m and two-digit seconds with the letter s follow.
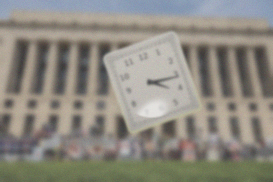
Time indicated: 4h16
